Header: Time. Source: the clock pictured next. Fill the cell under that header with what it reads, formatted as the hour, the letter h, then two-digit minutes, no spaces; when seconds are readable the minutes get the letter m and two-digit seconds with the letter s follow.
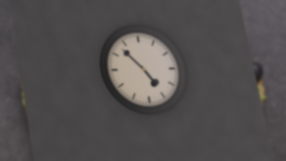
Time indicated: 4h53
